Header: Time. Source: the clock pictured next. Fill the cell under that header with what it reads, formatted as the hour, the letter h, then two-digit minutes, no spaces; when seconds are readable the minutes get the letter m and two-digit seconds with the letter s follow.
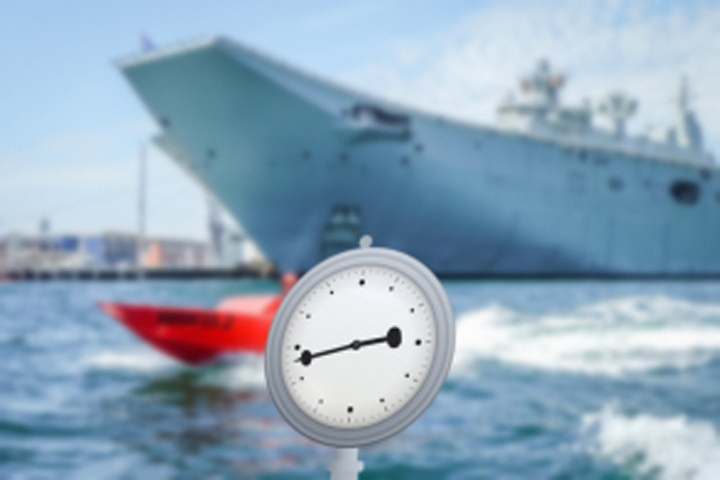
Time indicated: 2h43
